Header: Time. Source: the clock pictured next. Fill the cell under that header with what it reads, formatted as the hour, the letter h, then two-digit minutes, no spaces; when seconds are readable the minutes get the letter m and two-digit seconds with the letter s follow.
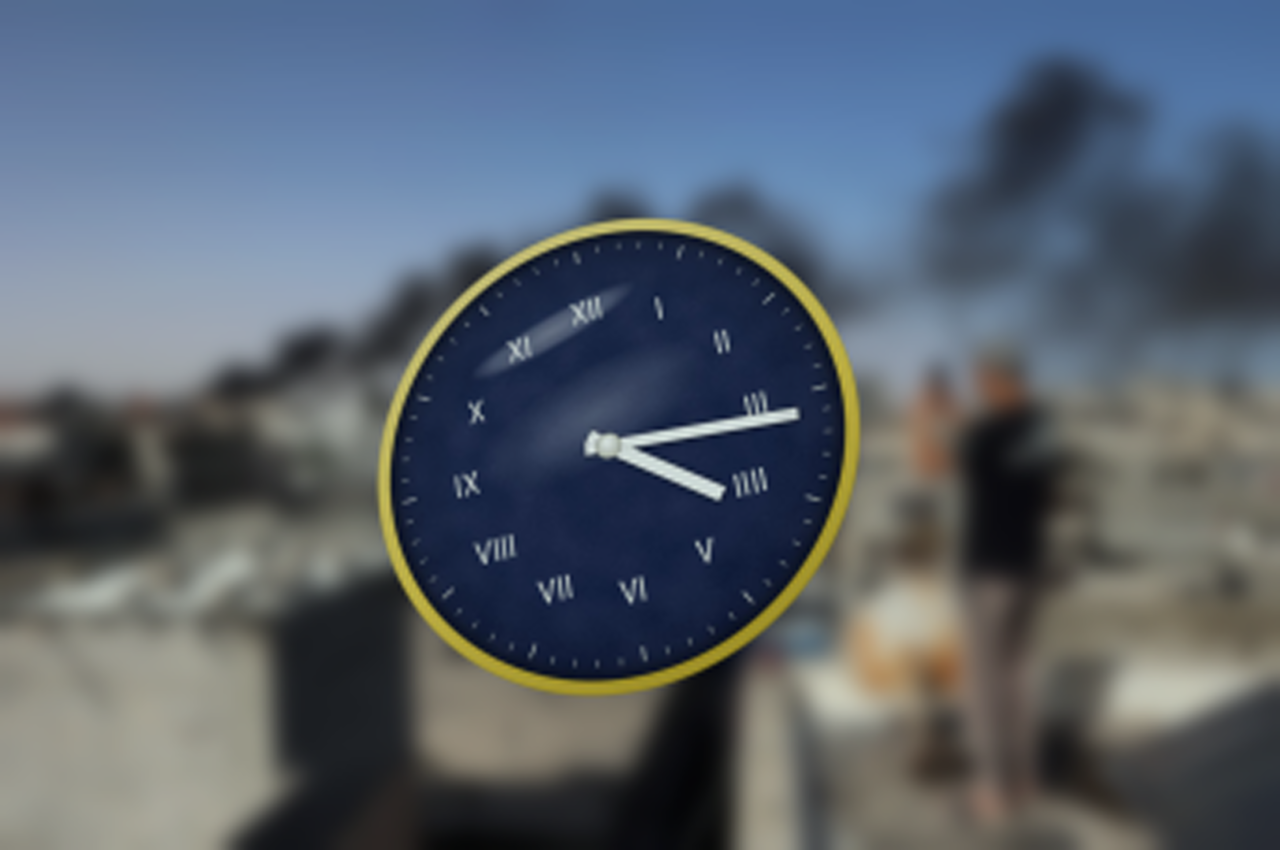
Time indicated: 4h16
